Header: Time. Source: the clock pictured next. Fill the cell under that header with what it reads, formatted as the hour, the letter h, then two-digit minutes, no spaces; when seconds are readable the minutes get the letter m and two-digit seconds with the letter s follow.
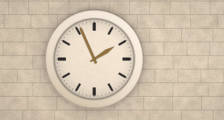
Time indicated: 1h56
